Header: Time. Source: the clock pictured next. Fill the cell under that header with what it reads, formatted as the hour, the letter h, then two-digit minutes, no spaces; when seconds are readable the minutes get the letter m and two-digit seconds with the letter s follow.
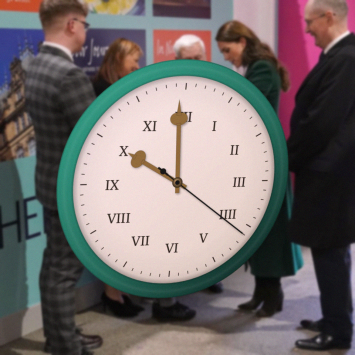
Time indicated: 9h59m21s
